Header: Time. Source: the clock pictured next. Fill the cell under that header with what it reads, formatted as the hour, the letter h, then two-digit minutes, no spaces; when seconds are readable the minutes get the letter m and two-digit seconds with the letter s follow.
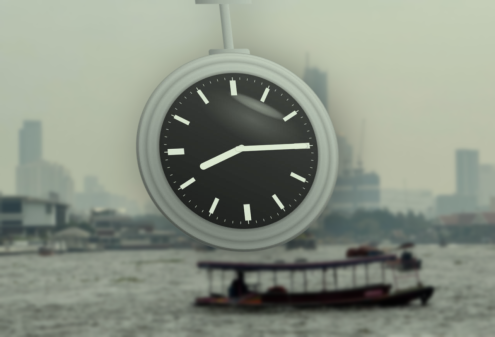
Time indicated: 8h15
